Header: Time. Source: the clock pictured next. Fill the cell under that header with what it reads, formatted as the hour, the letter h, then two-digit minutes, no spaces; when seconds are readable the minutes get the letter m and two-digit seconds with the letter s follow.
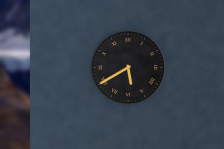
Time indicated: 5h40
